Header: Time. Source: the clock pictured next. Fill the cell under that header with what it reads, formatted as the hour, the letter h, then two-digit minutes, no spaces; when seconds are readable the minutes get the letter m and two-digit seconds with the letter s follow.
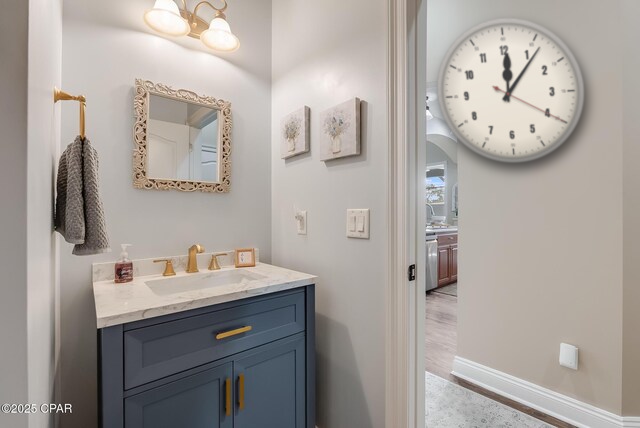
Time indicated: 12h06m20s
